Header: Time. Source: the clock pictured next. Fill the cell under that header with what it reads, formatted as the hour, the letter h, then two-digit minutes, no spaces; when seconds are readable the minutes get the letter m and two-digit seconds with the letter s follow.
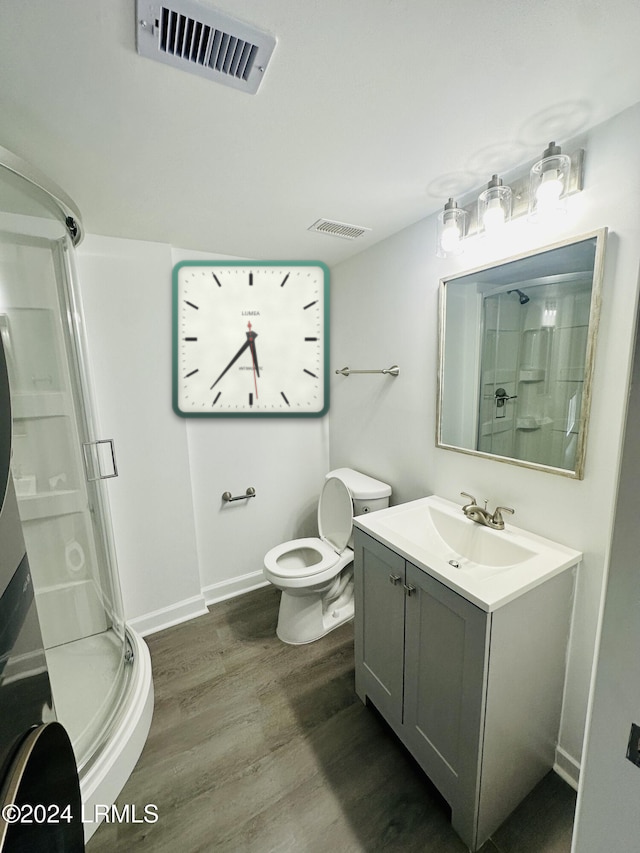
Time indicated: 5h36m29s
